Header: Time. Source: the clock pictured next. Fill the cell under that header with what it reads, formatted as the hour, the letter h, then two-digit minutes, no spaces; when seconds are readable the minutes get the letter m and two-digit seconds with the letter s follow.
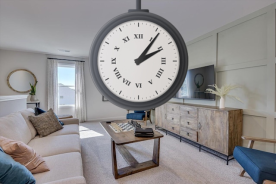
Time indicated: 2h06
